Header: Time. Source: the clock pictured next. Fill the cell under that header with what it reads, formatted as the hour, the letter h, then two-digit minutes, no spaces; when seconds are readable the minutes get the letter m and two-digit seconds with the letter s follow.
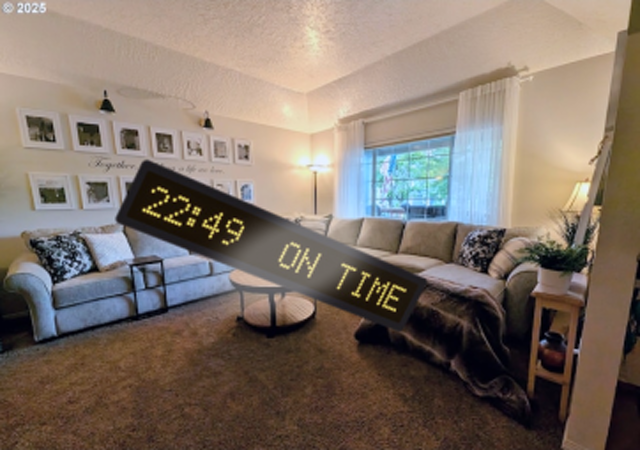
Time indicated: 22h49
